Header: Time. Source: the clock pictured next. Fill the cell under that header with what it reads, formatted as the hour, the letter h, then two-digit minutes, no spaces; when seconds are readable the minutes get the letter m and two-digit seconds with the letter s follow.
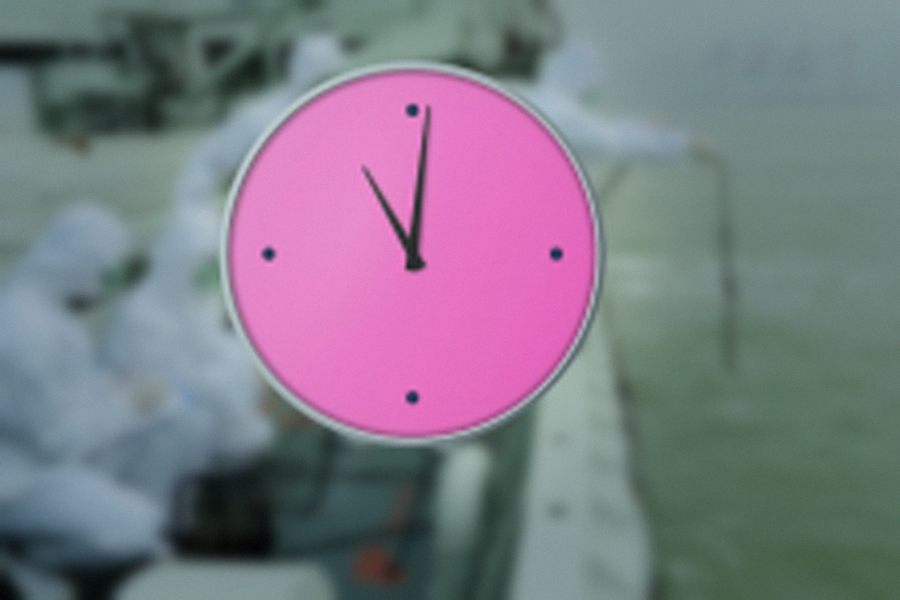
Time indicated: 11h01
